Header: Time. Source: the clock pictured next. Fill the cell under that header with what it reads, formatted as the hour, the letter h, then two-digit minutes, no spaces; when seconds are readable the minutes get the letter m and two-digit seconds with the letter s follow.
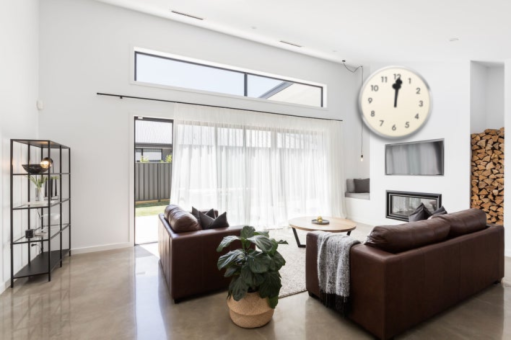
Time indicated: 12h01
